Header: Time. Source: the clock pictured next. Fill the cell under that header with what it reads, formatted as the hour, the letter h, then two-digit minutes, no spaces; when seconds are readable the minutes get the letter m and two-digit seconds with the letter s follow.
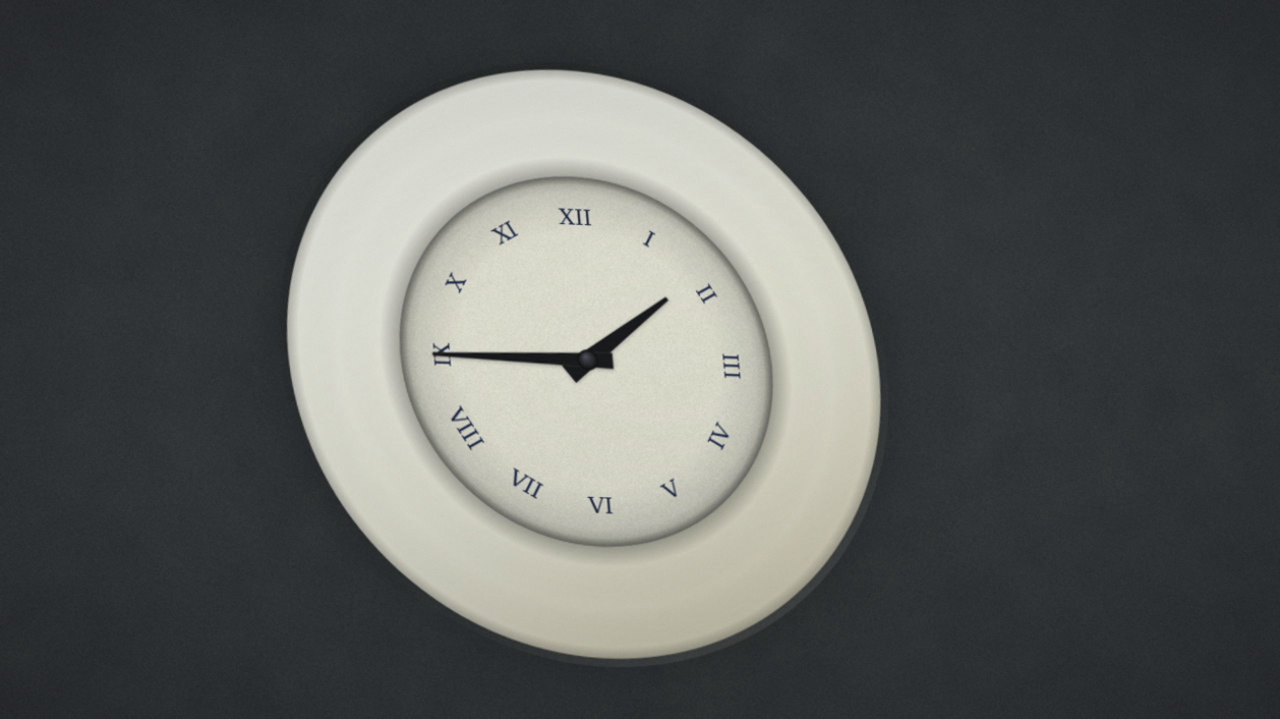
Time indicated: 1h45
